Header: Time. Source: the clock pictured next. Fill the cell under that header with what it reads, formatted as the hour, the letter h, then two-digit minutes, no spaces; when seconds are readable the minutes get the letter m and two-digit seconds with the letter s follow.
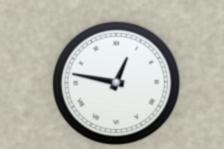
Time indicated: 12h47
